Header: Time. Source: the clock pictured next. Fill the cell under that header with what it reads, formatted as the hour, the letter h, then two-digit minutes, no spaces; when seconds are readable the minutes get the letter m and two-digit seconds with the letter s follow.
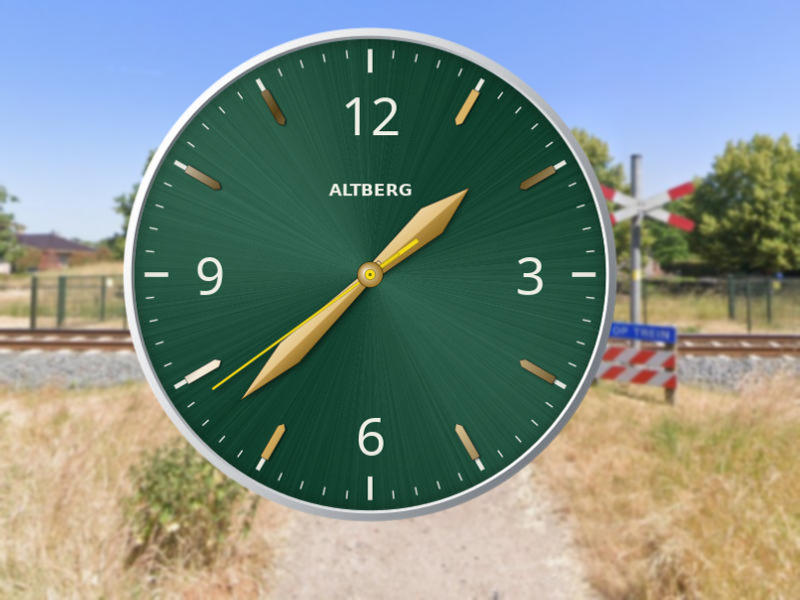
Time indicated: 1h37m39s
